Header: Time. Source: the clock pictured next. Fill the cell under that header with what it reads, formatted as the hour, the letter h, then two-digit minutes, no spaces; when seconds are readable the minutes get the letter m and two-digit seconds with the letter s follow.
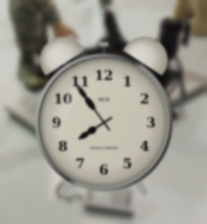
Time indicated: 7h54
